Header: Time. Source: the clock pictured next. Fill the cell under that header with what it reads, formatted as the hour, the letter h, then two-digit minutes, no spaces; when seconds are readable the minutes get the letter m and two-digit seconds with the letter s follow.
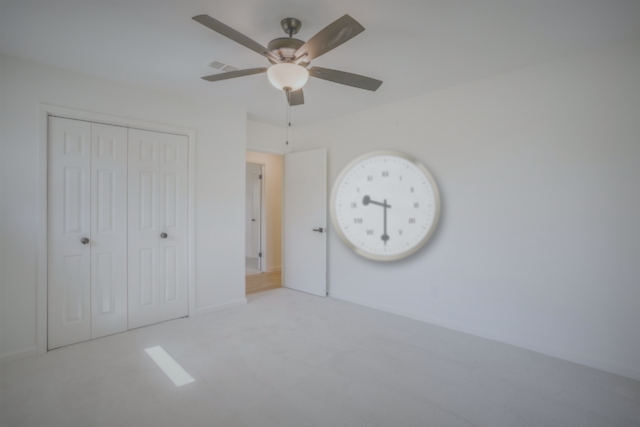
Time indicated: 9h30
